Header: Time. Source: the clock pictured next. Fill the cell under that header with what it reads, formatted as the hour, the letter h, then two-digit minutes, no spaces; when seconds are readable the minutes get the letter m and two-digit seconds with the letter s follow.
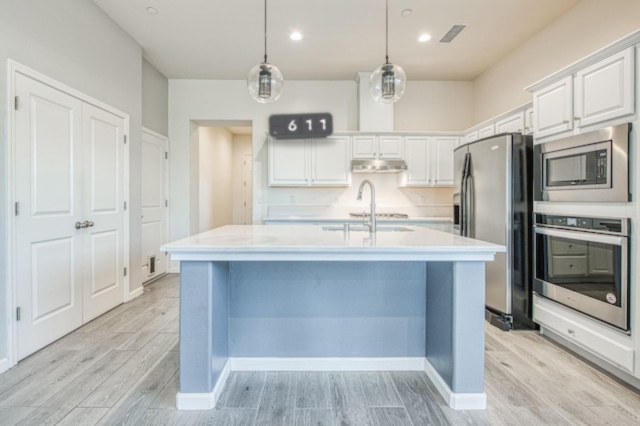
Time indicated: 6h11
